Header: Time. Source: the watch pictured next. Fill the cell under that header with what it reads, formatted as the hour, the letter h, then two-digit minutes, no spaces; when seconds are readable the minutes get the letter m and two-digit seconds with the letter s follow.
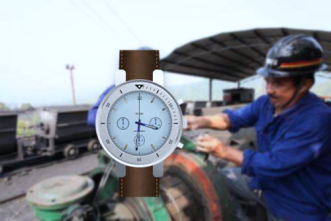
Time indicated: 3h31
